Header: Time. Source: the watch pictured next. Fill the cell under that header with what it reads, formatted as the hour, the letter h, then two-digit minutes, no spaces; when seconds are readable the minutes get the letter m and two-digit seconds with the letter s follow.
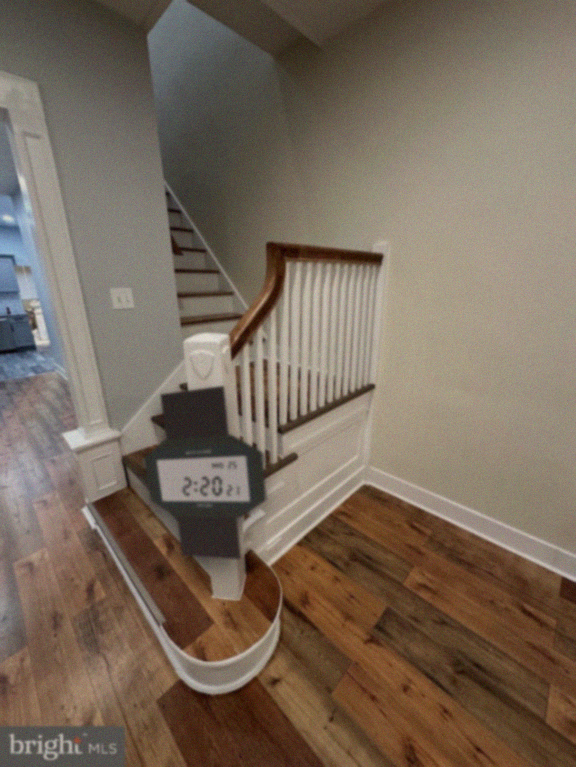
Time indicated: 2h20
